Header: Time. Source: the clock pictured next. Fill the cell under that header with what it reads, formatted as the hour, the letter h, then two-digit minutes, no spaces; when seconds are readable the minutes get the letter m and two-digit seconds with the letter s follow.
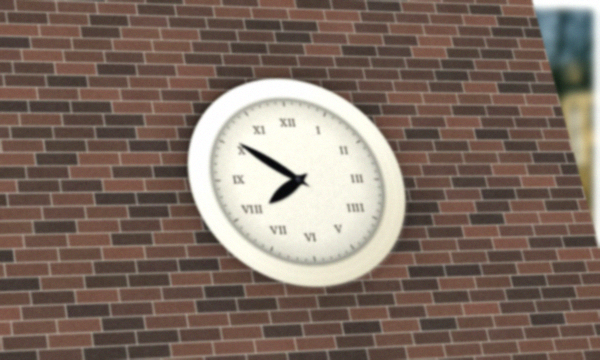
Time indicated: 7h51
